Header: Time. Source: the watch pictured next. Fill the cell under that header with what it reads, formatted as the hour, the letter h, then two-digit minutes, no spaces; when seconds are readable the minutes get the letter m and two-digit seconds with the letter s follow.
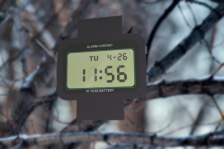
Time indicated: 11h56
